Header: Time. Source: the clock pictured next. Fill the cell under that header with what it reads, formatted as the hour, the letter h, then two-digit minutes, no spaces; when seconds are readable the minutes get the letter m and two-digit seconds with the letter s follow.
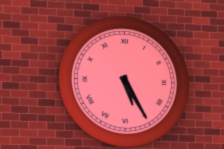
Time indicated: 5h25
